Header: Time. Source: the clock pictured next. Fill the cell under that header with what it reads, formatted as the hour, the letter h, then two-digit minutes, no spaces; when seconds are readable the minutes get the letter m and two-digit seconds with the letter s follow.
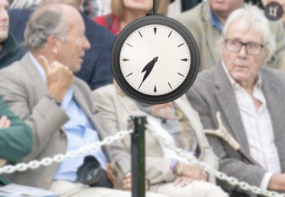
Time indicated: 7h35
